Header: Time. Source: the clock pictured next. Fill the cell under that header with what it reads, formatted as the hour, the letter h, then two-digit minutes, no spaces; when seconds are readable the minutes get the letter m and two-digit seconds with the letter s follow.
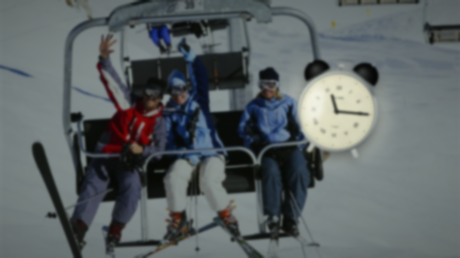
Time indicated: 11h15
